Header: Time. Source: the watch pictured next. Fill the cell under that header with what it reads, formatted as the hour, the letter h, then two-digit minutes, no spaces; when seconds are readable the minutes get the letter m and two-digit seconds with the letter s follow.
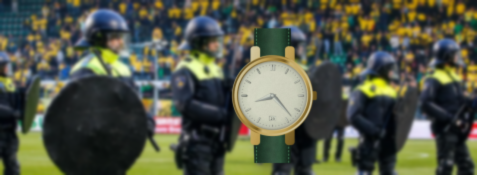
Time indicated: 8h23
